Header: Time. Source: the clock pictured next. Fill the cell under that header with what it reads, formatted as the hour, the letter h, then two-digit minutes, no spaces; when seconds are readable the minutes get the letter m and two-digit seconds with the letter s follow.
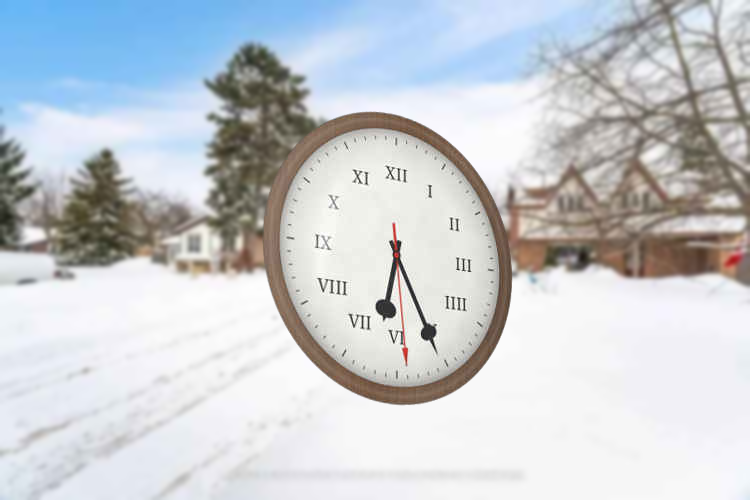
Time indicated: 6h25m29s
